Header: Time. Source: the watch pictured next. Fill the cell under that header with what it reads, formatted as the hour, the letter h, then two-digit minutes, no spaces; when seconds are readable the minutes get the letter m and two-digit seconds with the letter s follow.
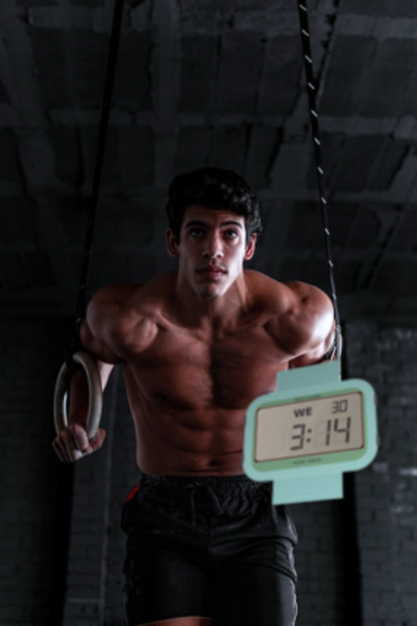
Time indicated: 3h14
